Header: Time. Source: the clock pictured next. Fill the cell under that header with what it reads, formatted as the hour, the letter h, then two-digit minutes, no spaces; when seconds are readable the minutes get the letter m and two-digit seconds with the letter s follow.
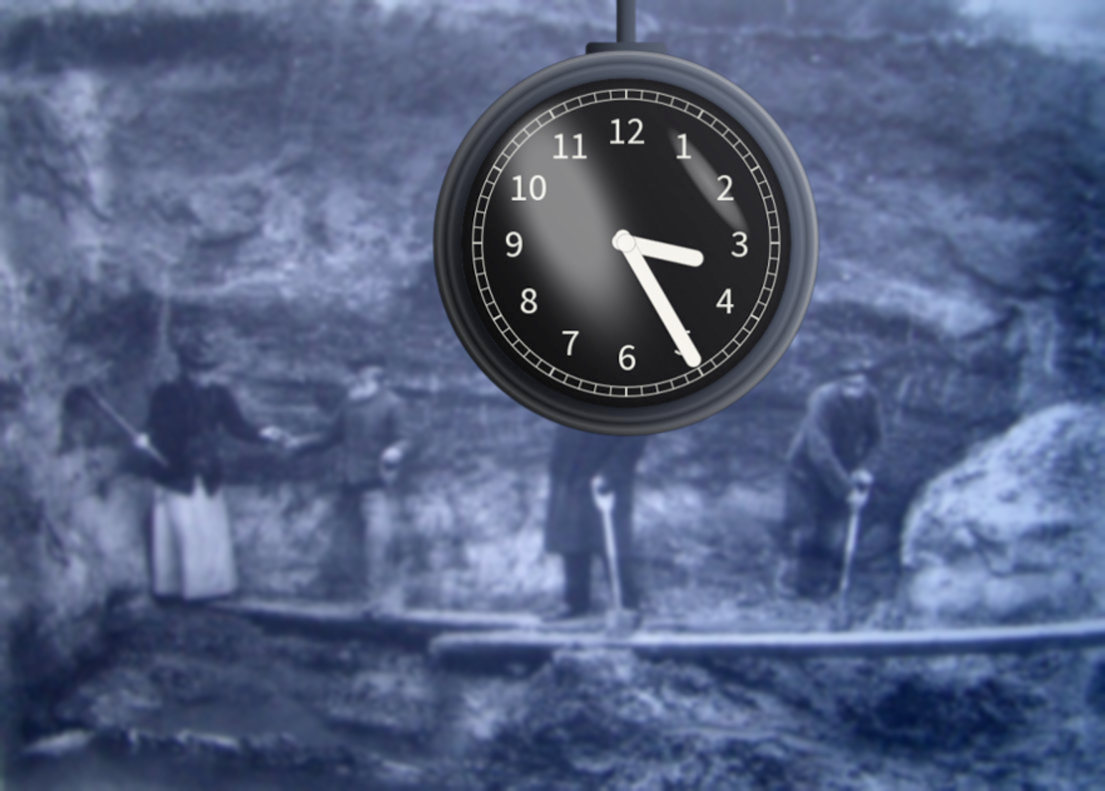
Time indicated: 3h25
